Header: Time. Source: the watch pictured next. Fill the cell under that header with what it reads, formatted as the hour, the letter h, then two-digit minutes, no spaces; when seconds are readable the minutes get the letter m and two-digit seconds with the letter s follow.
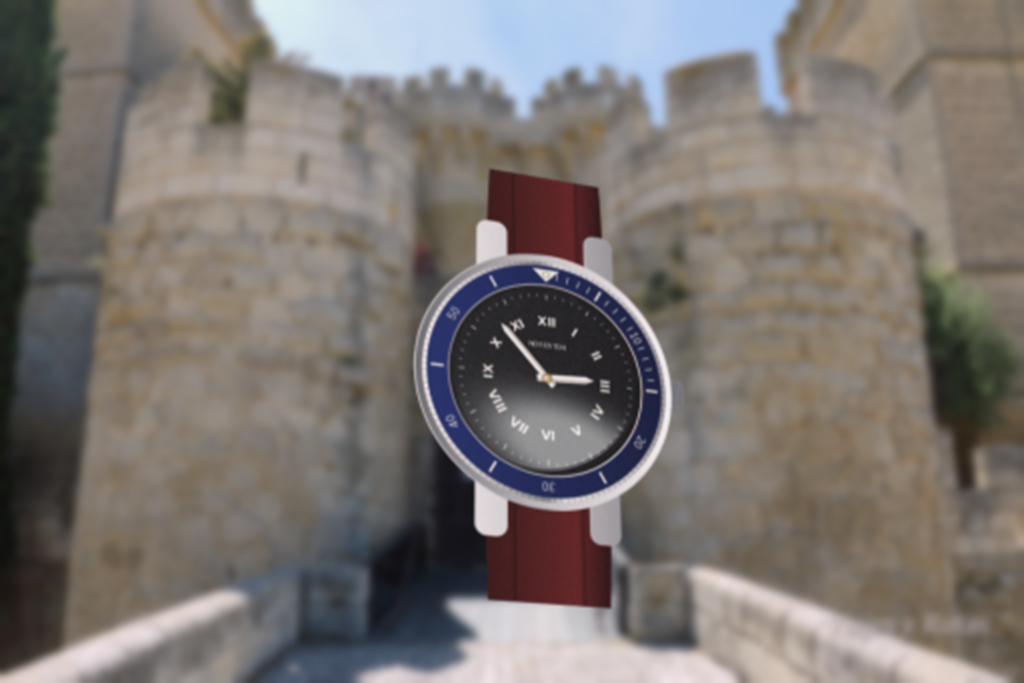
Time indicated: 2h53
